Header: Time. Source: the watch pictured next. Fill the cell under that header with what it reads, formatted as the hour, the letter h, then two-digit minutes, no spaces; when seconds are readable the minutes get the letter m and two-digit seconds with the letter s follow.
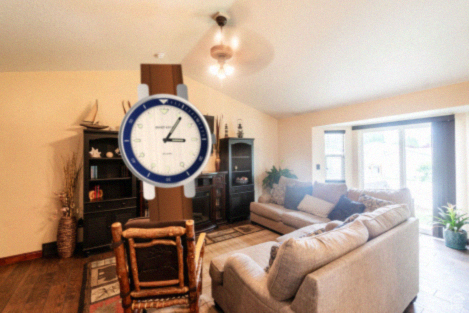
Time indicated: 3h06
